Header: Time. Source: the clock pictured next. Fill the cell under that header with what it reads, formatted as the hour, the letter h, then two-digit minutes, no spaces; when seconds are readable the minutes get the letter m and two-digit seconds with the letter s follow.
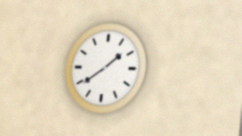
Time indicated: 1h39
